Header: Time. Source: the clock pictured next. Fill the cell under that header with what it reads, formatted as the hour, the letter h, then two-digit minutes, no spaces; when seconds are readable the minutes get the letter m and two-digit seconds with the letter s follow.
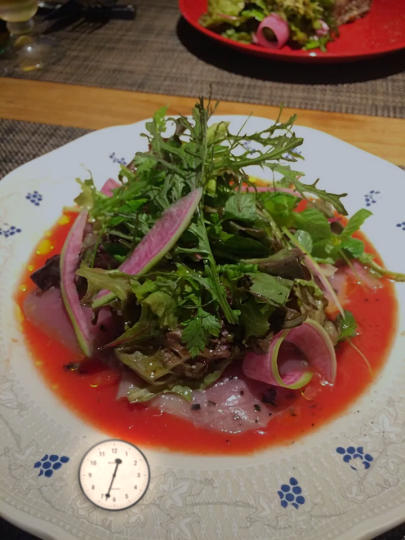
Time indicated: 12h33
